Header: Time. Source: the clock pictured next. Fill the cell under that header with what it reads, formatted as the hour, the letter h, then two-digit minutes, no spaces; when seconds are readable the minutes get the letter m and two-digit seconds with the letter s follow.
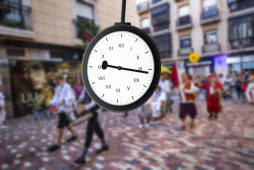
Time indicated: 9h16
